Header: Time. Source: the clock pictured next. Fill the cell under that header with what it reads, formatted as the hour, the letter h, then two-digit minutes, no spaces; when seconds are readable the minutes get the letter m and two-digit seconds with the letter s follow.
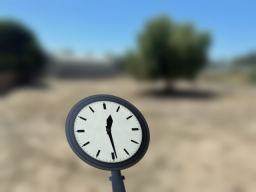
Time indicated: 12h29
